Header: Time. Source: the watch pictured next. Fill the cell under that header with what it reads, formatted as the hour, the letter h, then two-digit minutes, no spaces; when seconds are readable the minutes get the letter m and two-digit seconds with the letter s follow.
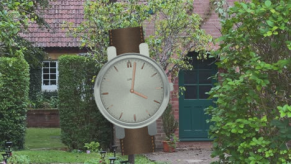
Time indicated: 4h02
